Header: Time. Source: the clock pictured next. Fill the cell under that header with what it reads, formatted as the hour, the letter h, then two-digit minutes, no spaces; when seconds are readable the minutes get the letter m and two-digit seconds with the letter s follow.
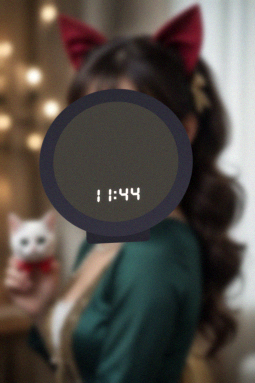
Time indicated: 11h44
